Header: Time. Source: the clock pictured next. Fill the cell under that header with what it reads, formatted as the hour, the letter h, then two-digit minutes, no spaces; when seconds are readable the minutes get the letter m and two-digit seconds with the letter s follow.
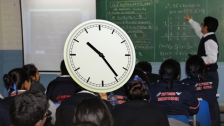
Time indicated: 10h24
